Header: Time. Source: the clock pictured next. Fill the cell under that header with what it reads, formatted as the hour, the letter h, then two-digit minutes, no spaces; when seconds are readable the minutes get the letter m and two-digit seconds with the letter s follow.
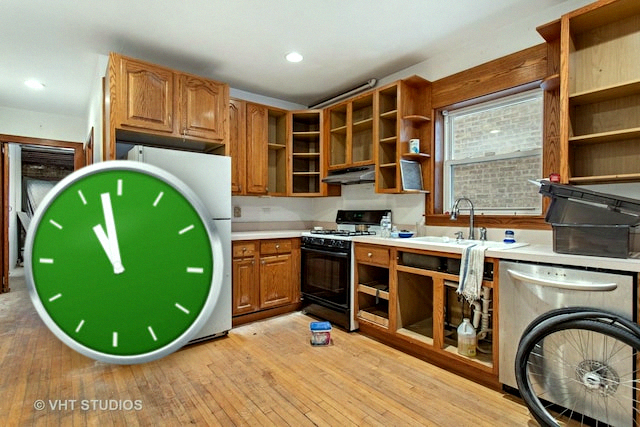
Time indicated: 10h58
